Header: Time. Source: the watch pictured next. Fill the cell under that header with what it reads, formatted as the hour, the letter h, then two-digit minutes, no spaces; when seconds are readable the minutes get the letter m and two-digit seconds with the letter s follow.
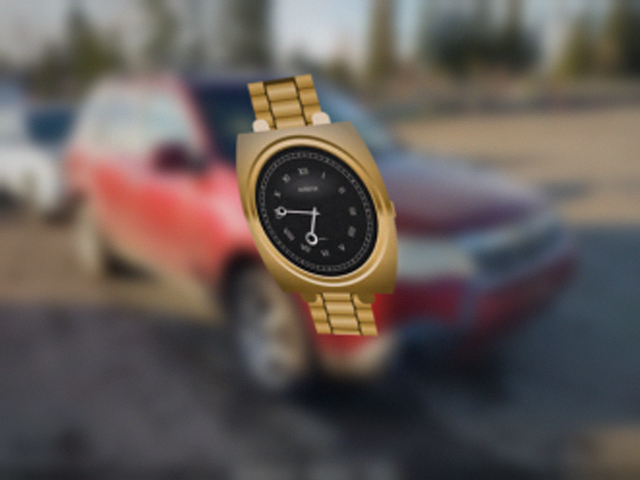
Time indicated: 6h46
